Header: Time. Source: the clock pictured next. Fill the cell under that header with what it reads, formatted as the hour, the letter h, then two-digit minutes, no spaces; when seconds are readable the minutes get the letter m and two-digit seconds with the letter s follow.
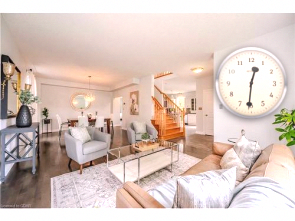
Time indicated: 12h31
